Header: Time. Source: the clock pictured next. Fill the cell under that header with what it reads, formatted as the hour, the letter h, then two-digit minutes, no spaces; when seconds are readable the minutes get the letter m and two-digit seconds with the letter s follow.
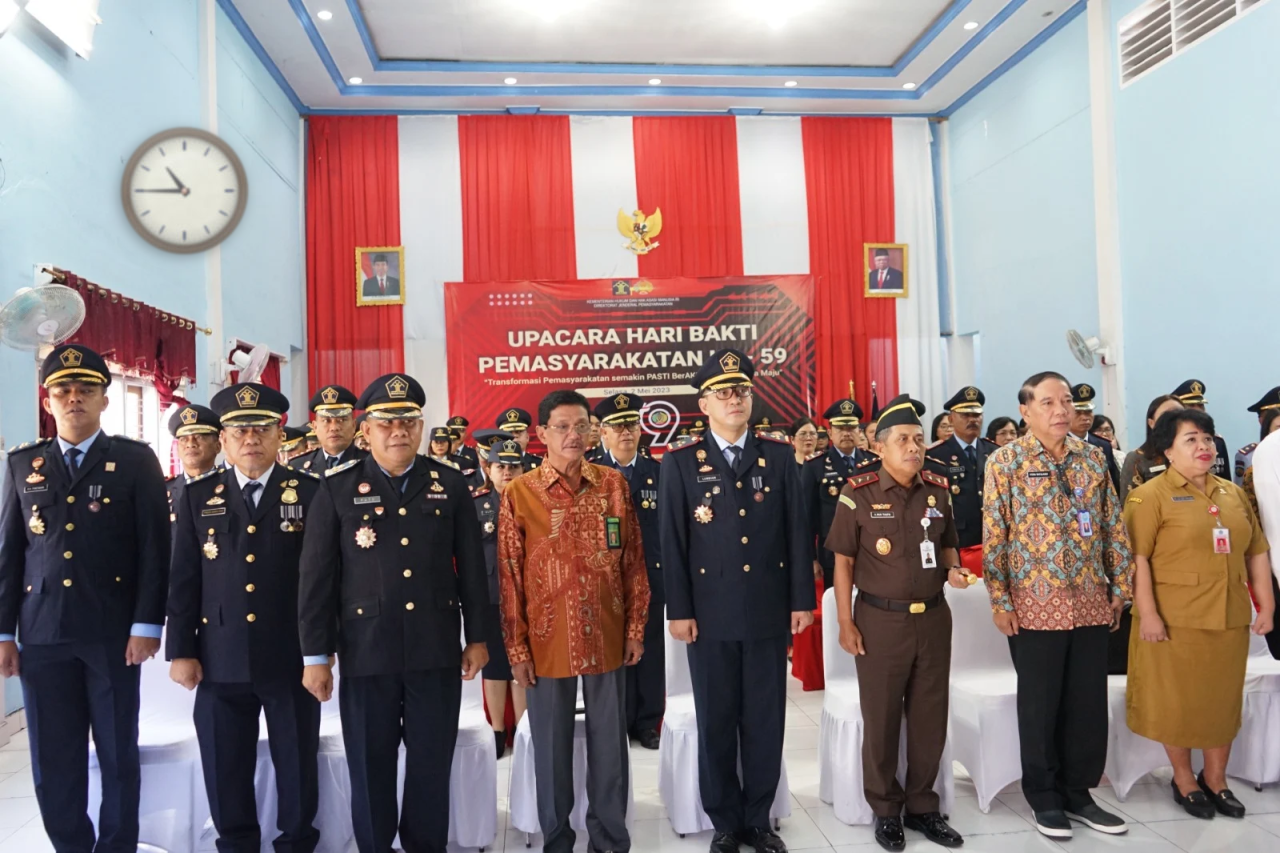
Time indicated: 10h45
